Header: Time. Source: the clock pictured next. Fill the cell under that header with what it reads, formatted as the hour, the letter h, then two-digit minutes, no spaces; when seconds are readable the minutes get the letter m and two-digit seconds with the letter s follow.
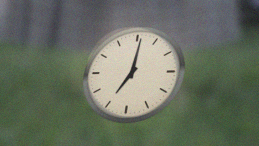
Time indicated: 7h01
